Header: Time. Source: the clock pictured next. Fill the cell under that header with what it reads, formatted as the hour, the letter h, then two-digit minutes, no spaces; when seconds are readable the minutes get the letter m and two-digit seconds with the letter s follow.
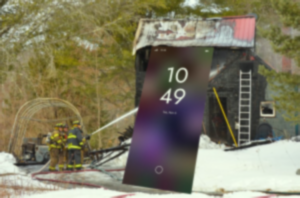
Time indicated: 10h49
